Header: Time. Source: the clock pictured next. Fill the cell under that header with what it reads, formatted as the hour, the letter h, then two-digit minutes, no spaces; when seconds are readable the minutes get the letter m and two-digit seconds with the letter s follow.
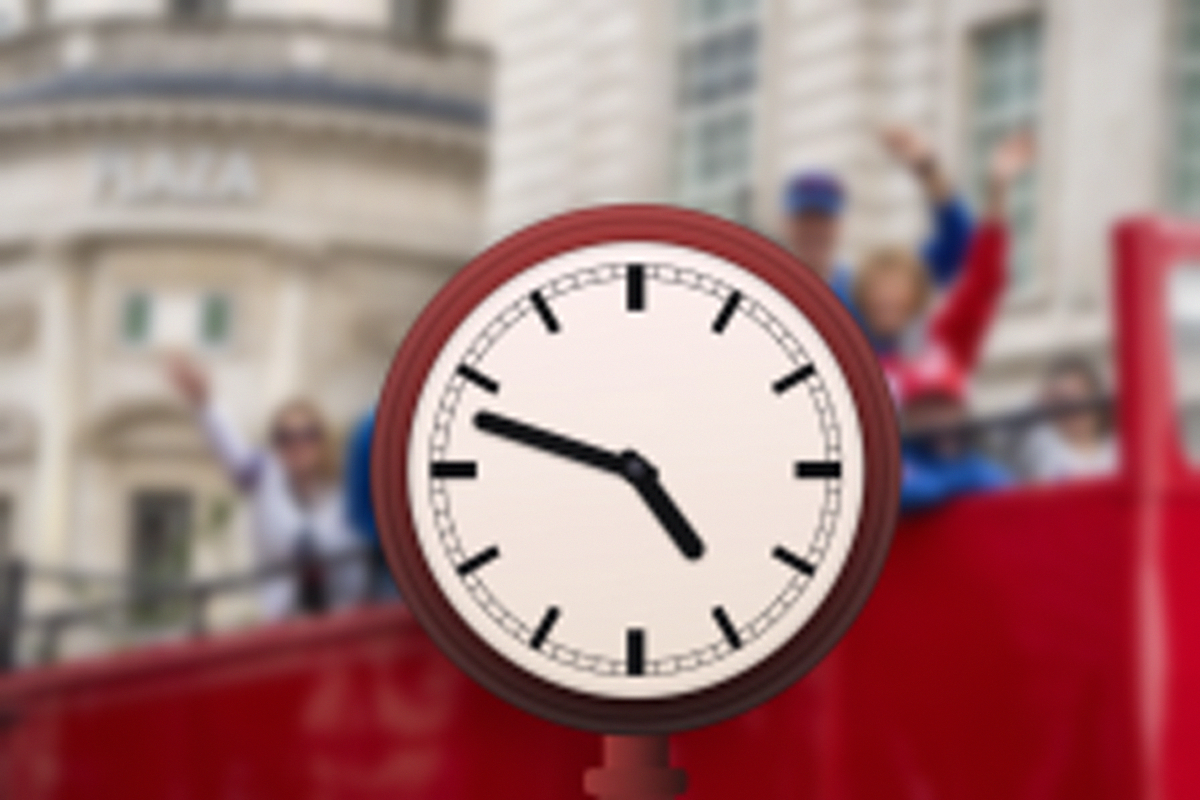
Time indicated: 4h48
